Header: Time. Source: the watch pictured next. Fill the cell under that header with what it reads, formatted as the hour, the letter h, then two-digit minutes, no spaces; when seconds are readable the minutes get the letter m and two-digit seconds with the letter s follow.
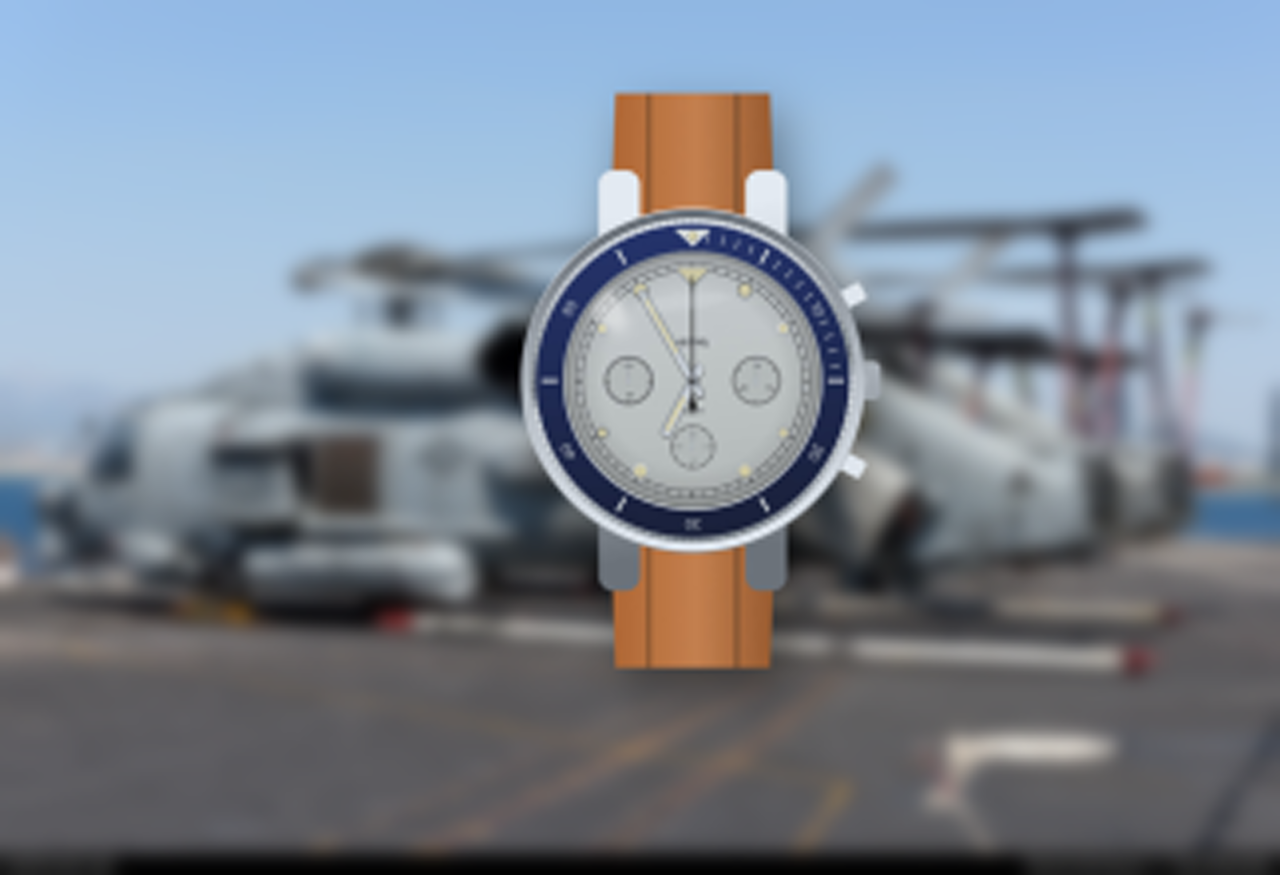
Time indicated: 6h55
